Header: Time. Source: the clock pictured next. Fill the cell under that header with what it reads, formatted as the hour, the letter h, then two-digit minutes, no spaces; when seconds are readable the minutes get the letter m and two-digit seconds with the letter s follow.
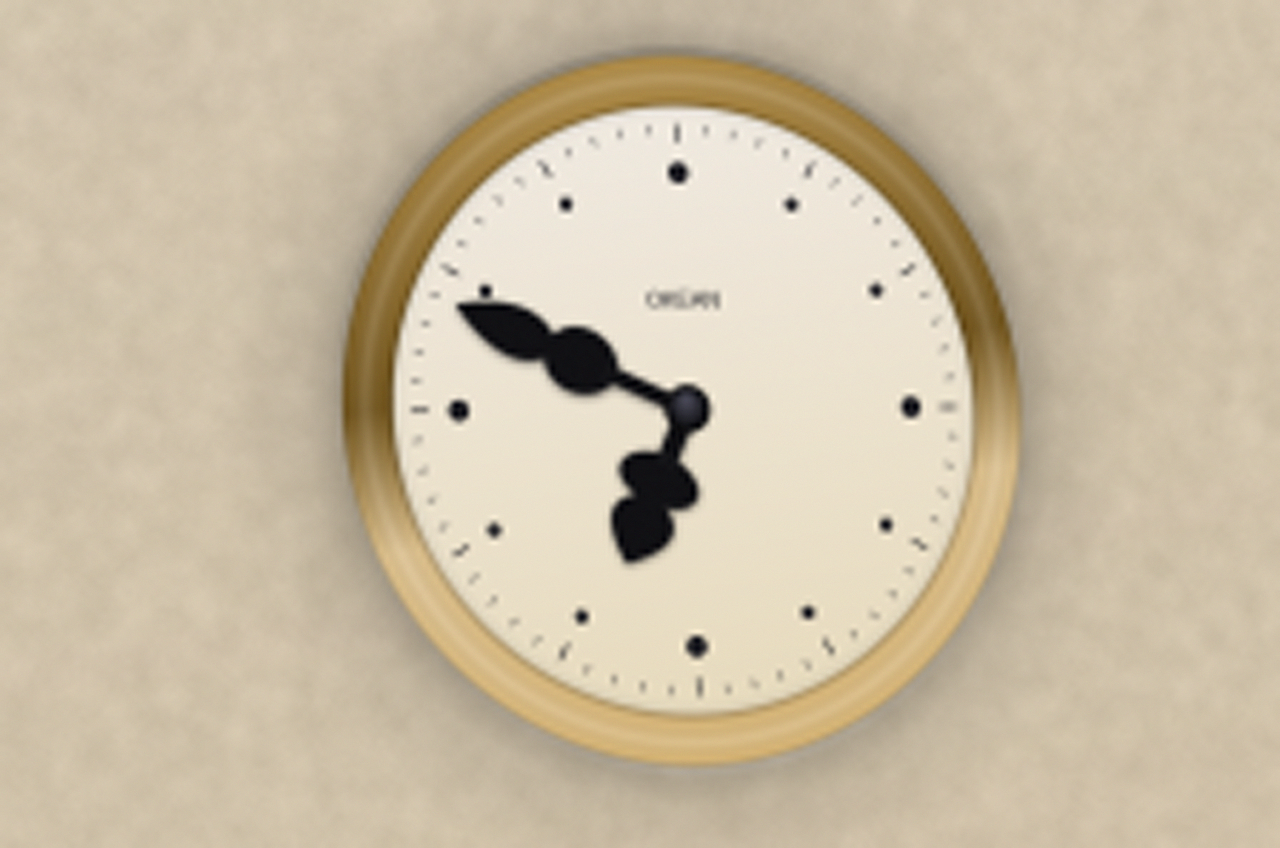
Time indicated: 6h49
